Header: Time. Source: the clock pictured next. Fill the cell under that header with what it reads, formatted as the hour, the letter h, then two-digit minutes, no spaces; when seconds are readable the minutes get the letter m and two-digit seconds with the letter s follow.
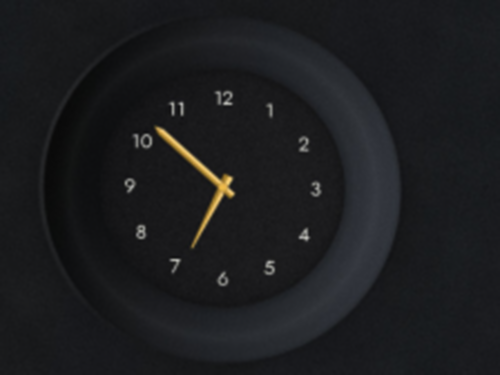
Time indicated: 6h52
